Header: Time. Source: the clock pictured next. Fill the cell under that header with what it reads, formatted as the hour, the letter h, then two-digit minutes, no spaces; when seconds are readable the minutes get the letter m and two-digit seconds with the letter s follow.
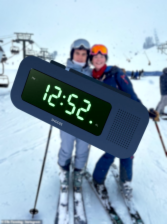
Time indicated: 12h52
